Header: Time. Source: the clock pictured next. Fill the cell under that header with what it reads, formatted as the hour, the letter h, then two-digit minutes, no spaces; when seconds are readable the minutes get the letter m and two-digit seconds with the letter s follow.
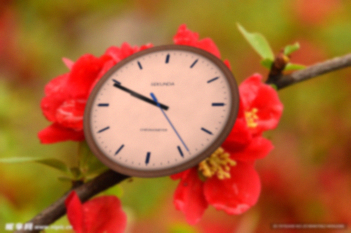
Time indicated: 9h49m24s
